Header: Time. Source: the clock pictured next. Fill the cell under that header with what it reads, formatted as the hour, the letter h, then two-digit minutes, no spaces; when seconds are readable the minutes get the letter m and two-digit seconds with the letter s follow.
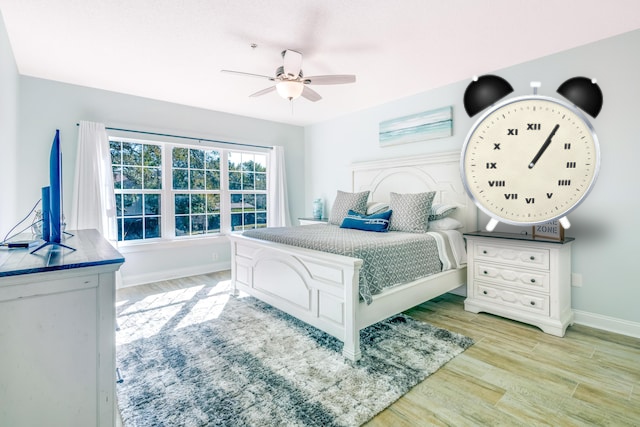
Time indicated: 1h05
